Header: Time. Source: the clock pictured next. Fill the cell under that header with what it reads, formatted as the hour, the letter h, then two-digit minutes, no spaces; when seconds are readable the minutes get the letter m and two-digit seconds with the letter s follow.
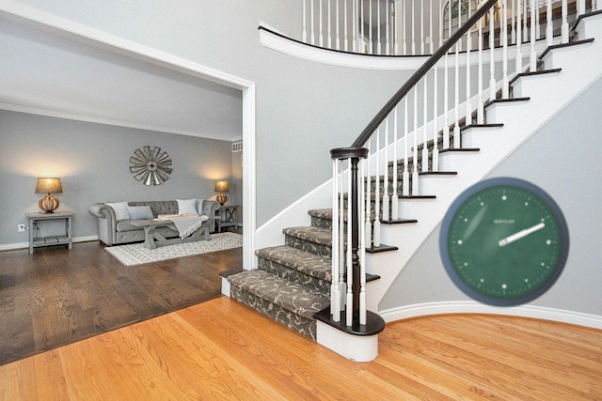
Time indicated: 2h11
